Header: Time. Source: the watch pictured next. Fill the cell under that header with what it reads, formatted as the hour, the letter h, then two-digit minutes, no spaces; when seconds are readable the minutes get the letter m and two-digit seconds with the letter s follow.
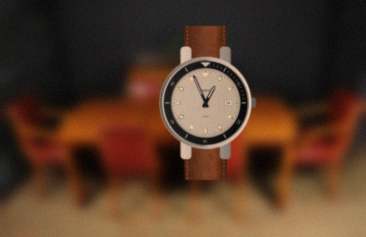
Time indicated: 12h56
